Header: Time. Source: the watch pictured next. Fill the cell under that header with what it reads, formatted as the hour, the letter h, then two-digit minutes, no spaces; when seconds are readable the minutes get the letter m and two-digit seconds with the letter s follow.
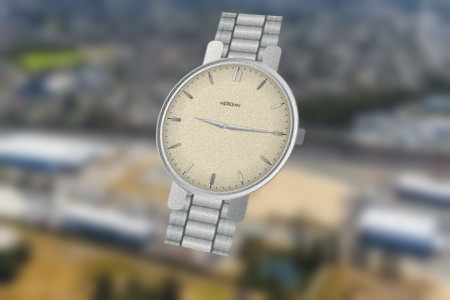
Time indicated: 9h15
